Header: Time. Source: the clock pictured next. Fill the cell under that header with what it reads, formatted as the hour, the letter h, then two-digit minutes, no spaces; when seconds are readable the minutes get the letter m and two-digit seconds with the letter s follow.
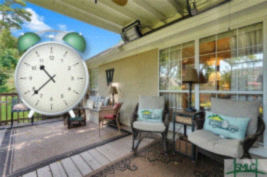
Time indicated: 10h38
